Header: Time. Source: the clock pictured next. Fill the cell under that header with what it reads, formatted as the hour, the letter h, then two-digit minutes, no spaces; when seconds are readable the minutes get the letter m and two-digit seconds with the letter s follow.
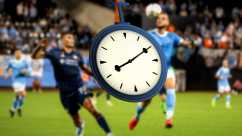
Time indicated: 8h10
